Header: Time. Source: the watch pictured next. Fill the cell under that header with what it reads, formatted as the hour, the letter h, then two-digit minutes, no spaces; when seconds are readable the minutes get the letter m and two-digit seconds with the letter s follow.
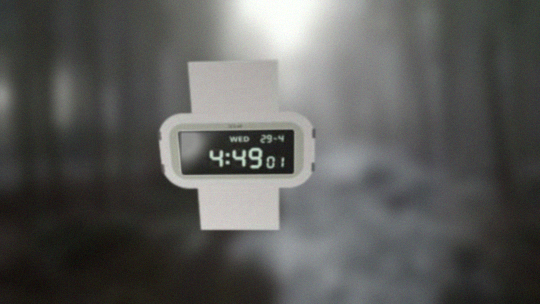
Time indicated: 4h49m01s
